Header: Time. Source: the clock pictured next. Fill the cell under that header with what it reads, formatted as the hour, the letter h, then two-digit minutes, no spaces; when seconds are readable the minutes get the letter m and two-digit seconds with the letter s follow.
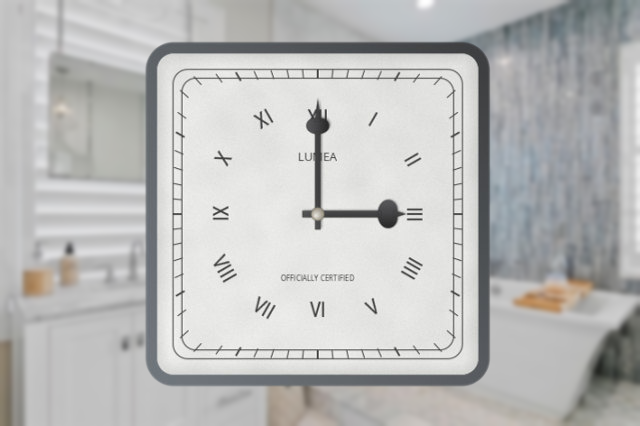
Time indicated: 3h00
